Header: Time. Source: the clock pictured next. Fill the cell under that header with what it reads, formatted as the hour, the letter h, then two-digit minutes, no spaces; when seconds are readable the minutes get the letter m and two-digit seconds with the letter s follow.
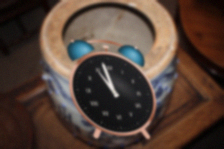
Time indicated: 10h58
